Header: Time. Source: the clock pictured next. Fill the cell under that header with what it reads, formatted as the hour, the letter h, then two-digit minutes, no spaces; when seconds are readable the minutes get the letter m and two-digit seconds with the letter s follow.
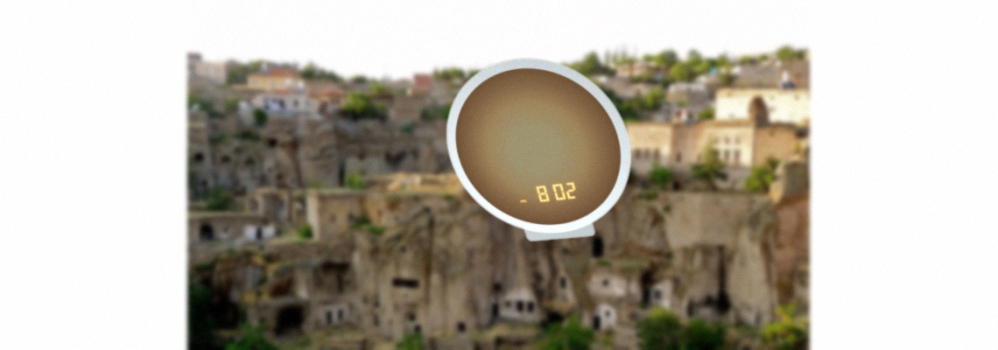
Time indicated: 8h02
